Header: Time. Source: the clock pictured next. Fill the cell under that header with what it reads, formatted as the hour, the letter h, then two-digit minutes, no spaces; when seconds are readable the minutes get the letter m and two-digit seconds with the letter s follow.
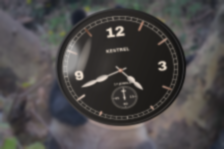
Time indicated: 4h42
